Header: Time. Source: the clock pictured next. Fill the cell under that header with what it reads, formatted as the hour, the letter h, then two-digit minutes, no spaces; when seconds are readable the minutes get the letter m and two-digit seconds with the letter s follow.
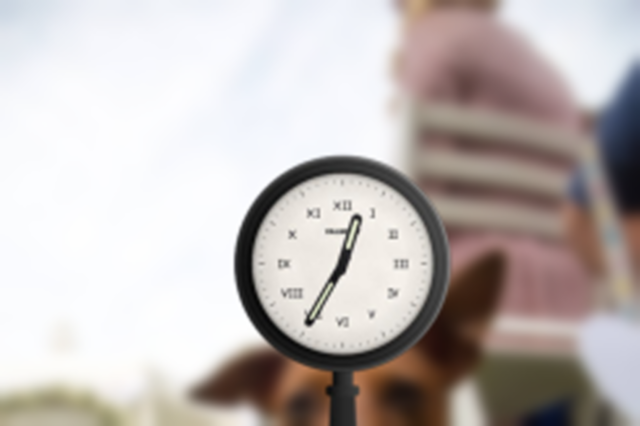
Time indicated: 12h35
